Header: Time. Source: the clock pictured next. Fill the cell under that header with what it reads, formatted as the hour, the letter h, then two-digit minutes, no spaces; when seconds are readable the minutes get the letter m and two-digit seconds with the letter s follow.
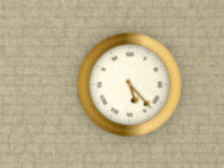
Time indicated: 5h23
